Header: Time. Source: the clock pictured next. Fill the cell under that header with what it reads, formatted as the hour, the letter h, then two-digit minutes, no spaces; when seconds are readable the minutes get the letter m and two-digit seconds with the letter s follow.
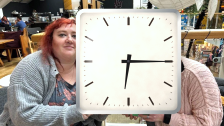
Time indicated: 6h15
